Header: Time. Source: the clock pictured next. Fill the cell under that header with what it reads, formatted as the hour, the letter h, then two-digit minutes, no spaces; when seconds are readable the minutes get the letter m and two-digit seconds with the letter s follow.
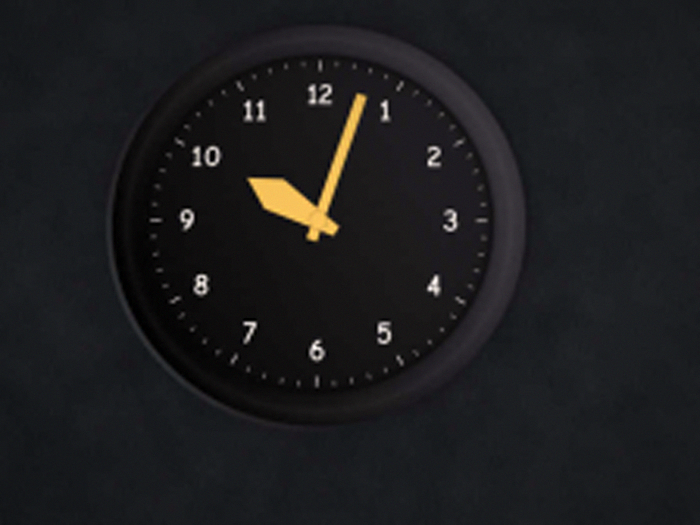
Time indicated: 10h03
